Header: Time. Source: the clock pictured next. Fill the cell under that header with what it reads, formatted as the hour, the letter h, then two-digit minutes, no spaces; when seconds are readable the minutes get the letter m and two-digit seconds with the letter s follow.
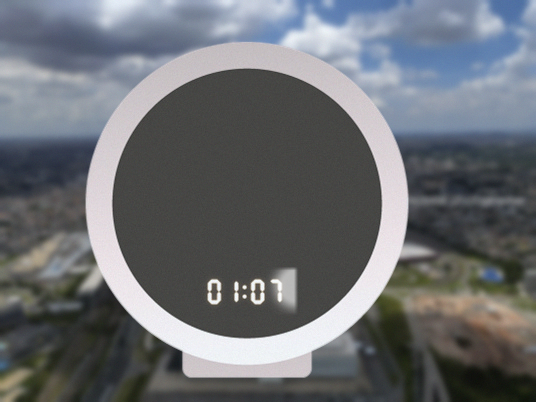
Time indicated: 1h07
